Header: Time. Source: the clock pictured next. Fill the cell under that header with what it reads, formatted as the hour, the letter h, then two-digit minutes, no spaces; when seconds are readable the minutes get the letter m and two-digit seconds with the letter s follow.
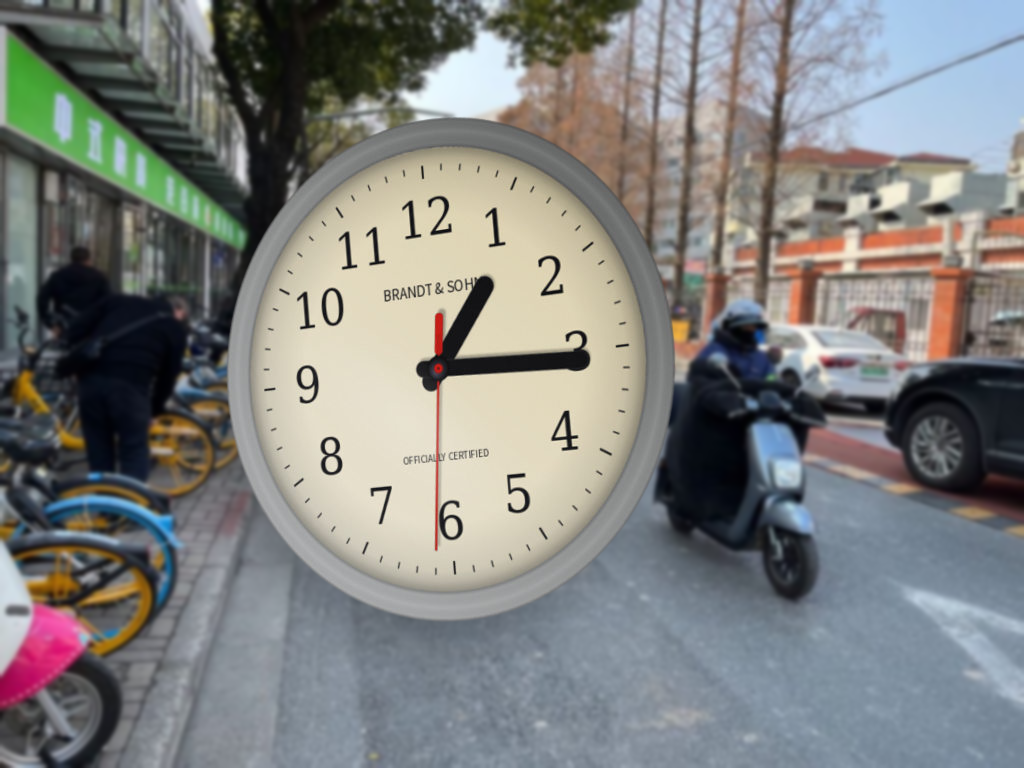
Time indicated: 1h15m31s
